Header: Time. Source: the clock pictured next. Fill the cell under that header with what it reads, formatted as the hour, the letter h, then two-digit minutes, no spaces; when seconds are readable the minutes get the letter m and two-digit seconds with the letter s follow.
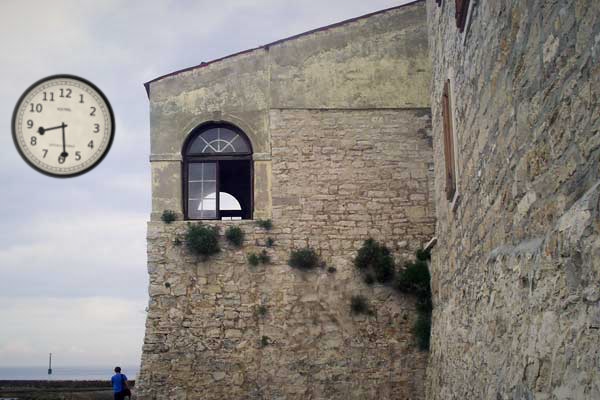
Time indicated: 8h29
